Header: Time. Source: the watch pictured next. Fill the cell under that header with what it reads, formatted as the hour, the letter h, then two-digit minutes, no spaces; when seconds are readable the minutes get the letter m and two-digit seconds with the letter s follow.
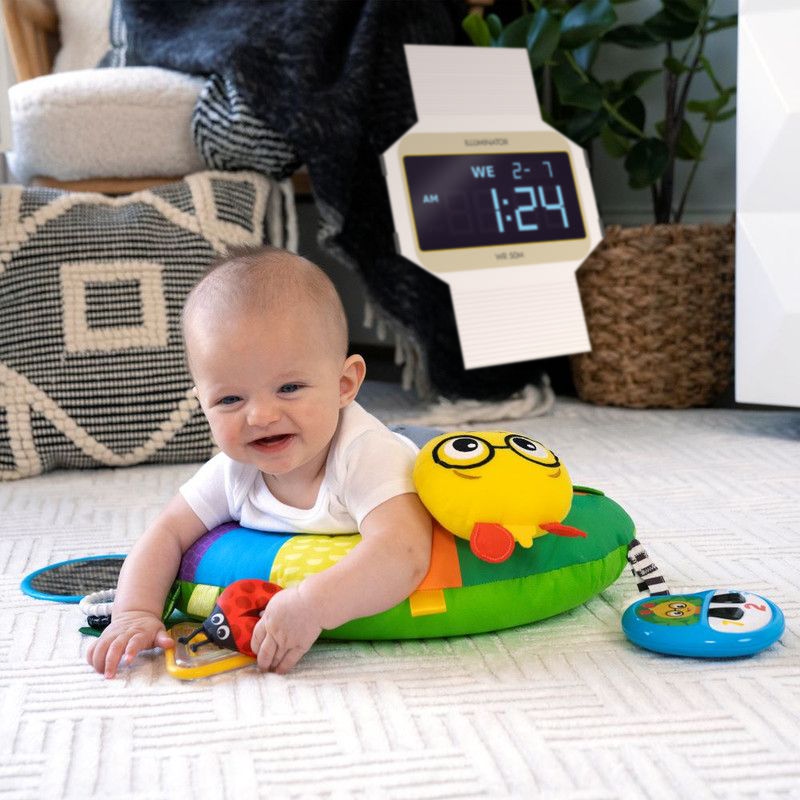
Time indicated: 1h24
